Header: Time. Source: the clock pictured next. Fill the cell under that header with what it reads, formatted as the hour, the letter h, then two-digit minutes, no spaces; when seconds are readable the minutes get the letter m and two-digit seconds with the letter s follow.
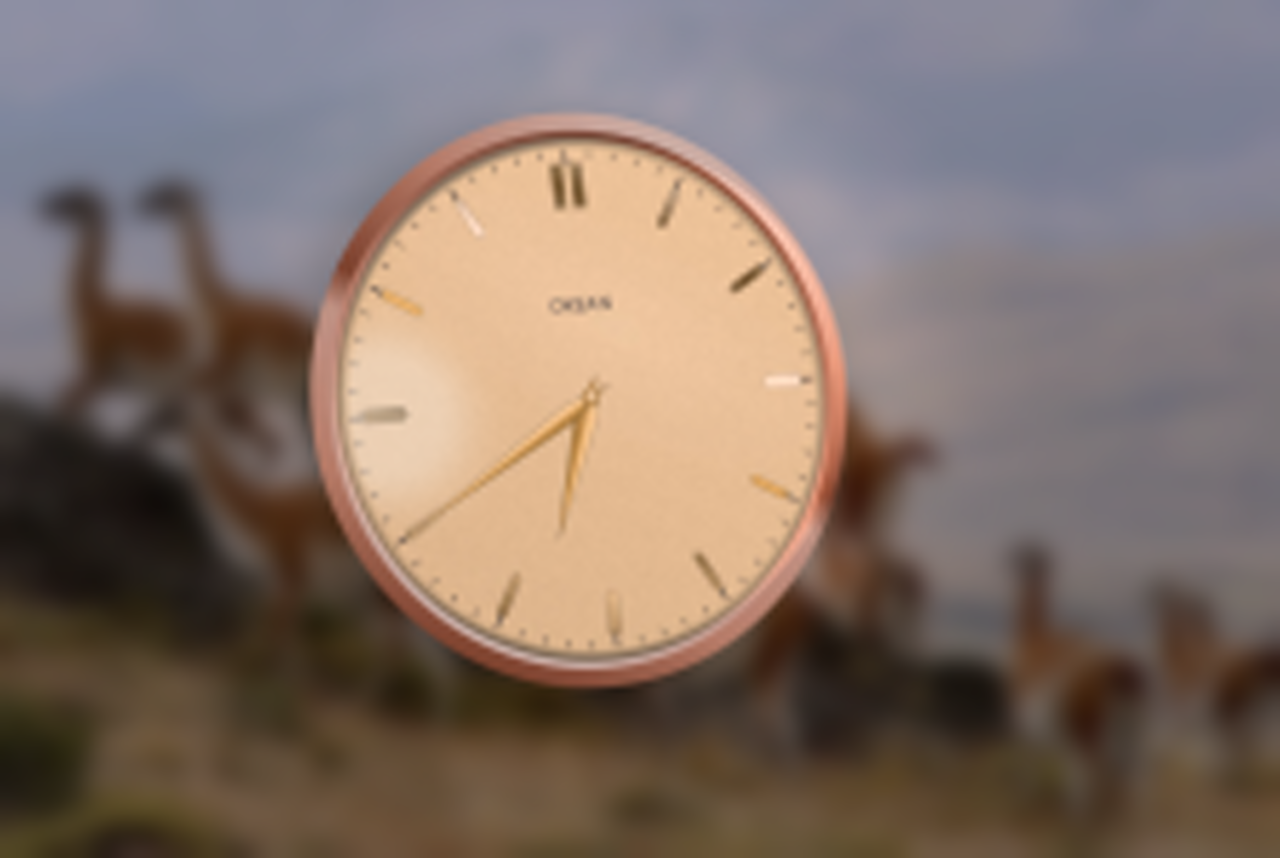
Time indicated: 6h40
